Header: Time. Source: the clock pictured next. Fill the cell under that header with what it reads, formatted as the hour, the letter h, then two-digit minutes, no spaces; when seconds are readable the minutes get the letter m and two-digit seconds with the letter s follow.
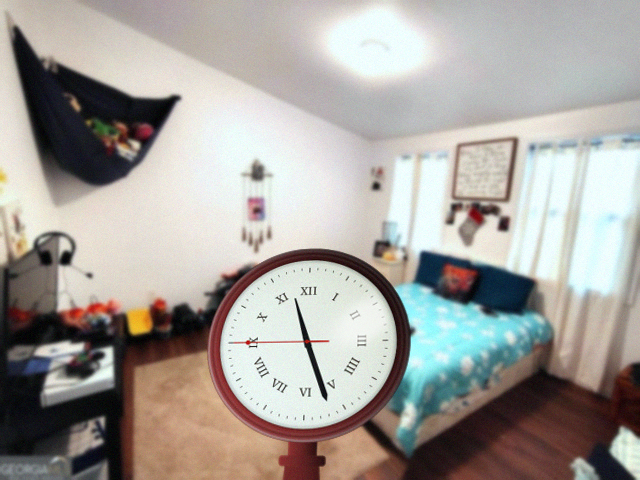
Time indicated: 11h26m45s
